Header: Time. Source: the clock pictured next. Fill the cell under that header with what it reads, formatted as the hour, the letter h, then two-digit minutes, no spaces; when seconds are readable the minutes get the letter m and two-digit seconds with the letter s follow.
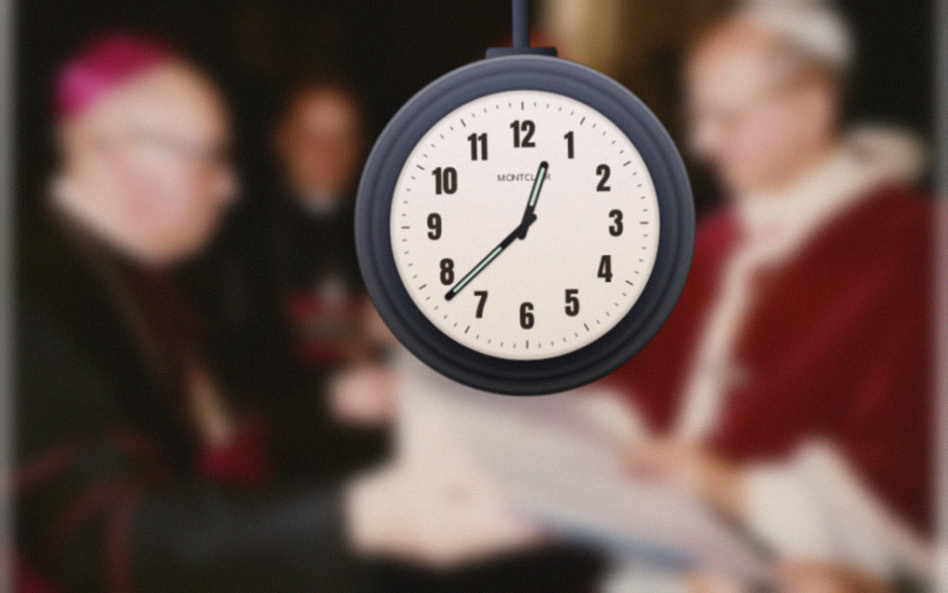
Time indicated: 12h38
